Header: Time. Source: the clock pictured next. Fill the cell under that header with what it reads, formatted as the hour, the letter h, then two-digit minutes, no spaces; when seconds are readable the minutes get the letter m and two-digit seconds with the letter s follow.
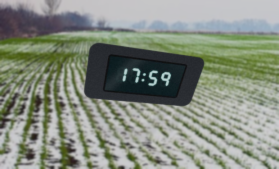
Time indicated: 17h59
